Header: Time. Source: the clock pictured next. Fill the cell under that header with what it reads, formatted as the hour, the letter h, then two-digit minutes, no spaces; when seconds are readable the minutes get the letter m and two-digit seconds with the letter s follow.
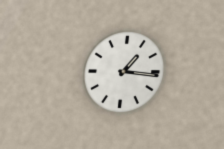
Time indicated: 1h16
